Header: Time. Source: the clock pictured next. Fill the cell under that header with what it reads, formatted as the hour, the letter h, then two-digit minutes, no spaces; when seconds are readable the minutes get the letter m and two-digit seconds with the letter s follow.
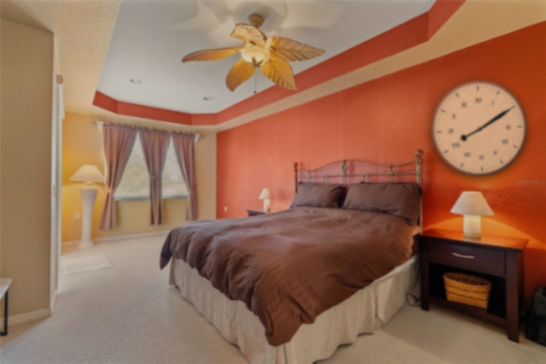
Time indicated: 8h10
